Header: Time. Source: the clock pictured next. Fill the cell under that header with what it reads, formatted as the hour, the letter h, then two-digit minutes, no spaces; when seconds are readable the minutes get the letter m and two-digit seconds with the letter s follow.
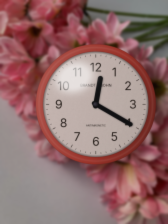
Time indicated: 12h20
